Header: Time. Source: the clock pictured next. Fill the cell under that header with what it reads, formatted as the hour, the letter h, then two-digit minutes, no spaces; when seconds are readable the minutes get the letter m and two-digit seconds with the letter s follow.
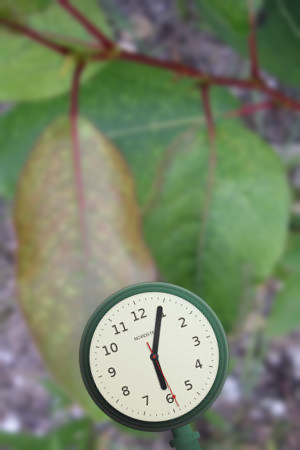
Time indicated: 6h04m29s
